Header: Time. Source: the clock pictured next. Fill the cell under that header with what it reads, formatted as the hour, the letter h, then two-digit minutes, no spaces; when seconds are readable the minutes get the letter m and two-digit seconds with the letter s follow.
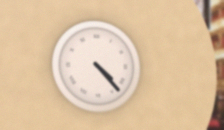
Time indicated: 4h23
